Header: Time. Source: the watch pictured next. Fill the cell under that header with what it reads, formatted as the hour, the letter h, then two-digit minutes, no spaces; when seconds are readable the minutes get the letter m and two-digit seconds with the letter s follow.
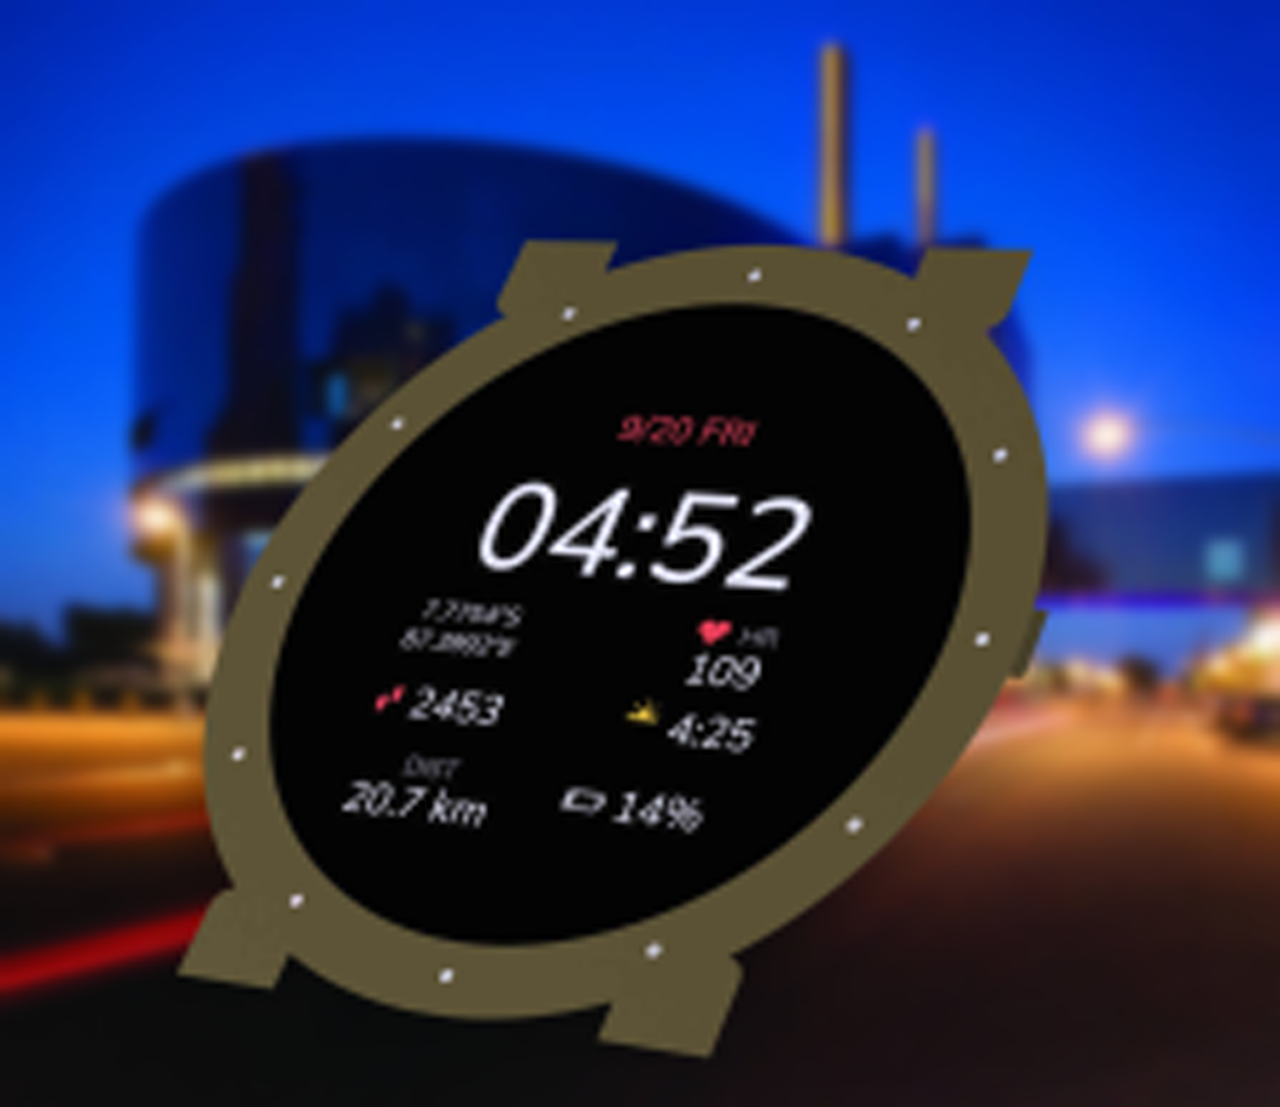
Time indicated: 4h52
